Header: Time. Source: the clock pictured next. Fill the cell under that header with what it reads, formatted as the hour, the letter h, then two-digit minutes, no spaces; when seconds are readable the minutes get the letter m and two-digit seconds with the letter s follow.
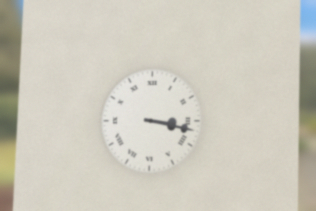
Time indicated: 3h17
